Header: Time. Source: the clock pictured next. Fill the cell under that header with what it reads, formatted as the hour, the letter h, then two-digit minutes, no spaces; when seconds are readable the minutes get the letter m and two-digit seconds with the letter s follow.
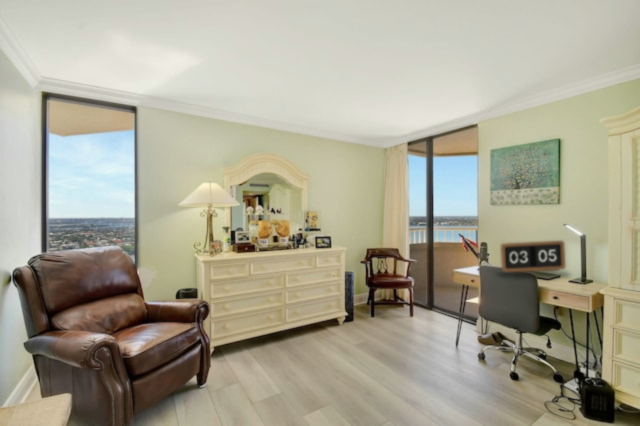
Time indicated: 3h05
